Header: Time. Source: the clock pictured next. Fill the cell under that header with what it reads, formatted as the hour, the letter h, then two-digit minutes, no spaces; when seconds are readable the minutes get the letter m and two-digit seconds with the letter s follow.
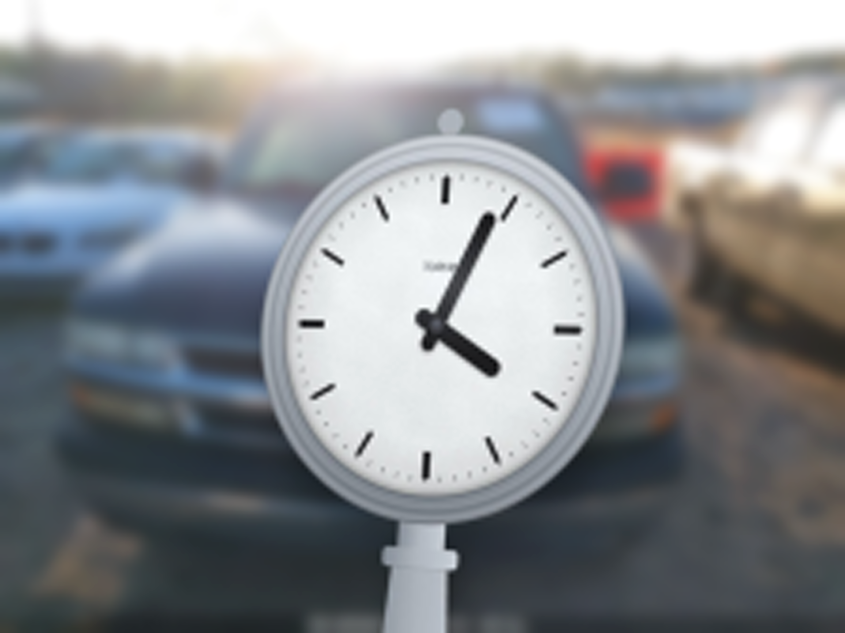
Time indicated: 4h04
